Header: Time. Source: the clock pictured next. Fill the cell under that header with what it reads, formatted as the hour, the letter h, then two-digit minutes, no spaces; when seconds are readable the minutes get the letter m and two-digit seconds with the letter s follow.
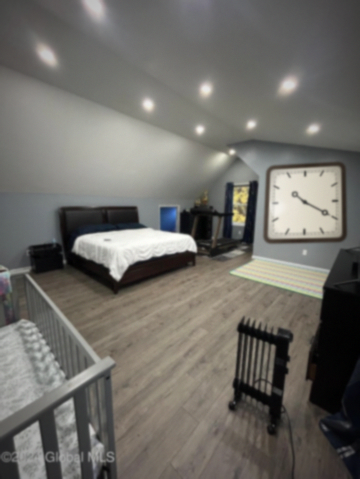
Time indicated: 10h20
